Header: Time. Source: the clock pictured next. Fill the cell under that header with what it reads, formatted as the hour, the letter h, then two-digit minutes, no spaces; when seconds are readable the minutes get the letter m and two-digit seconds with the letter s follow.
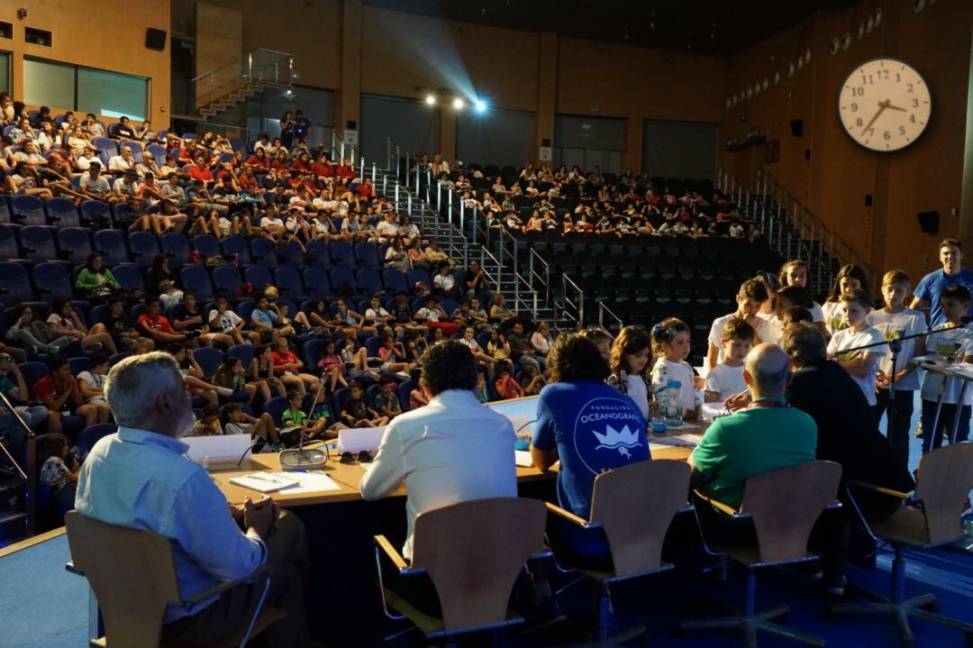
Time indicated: 3h37
